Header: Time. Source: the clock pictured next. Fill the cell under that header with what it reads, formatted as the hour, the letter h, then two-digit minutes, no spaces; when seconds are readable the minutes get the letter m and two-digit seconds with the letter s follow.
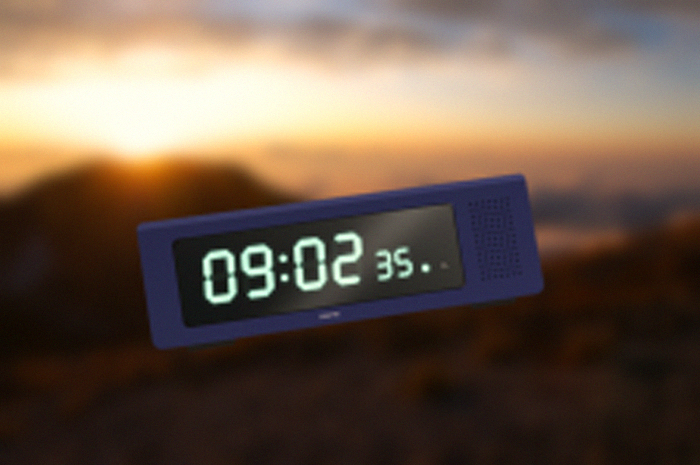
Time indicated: 9h02m35s
